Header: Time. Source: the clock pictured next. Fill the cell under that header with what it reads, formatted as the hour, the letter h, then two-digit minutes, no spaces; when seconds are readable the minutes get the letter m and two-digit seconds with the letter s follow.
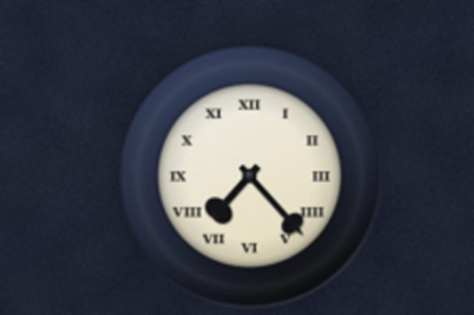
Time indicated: 7h23
